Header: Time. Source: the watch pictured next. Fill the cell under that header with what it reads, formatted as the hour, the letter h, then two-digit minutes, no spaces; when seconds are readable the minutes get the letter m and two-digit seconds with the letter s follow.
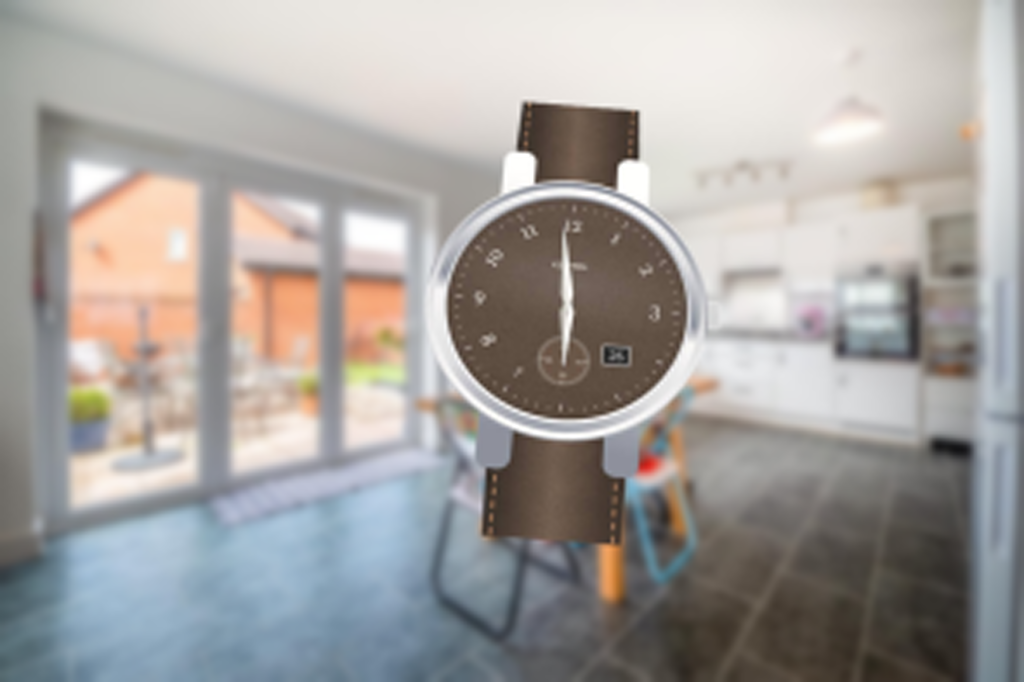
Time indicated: 5h59
